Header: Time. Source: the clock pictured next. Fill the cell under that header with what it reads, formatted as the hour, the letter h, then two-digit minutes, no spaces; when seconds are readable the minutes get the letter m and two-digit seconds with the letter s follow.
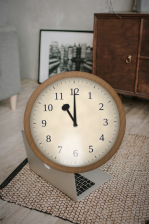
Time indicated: 11h00
